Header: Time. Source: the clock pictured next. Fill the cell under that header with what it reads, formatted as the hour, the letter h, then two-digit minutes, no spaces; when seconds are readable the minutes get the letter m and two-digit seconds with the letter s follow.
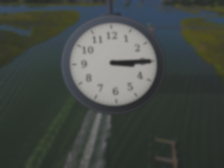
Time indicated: 3h15
